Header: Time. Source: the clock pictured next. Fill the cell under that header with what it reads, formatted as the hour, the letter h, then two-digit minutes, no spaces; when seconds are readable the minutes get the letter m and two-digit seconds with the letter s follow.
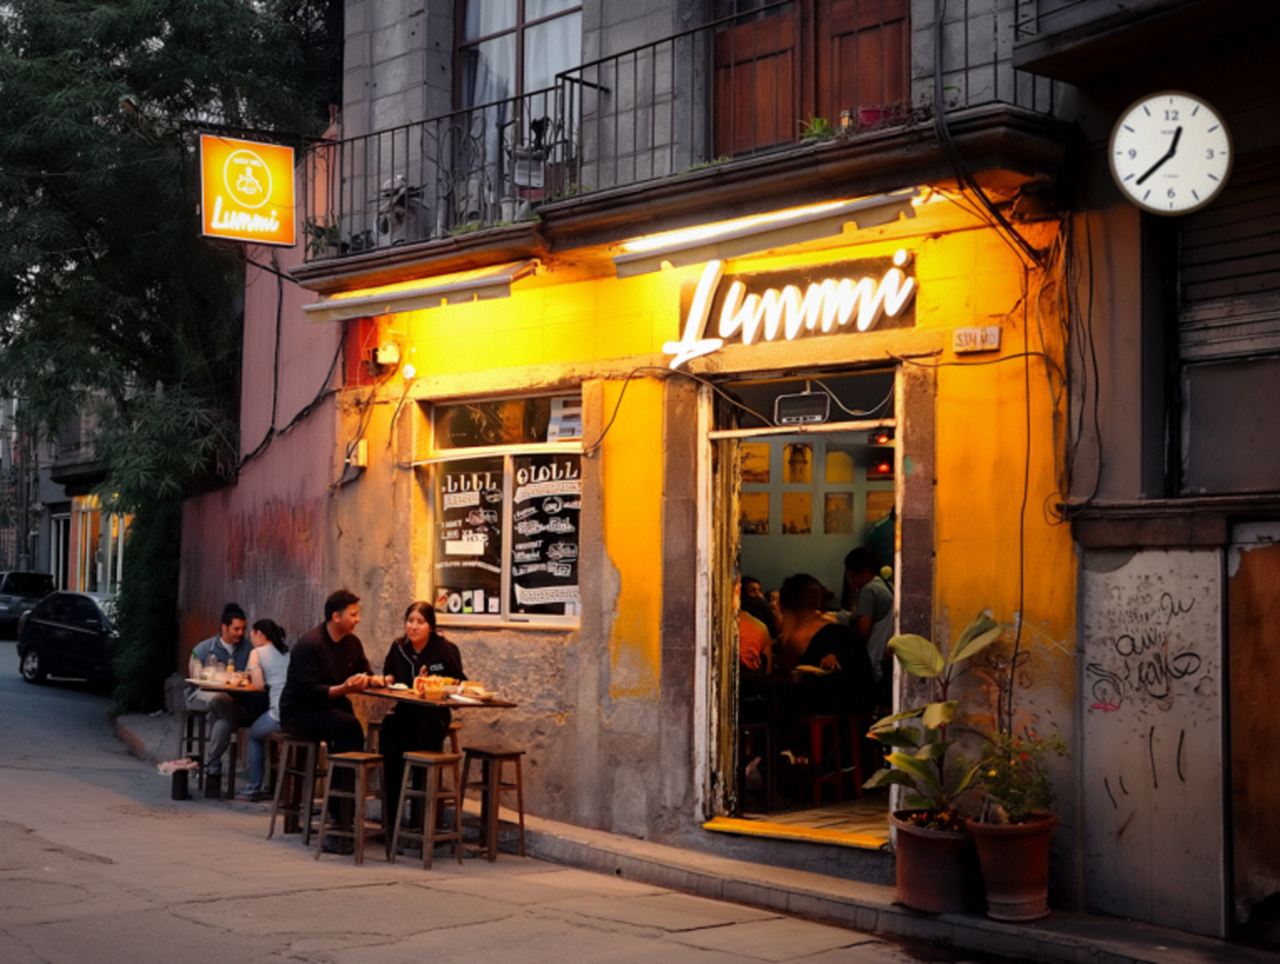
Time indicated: 12h38
